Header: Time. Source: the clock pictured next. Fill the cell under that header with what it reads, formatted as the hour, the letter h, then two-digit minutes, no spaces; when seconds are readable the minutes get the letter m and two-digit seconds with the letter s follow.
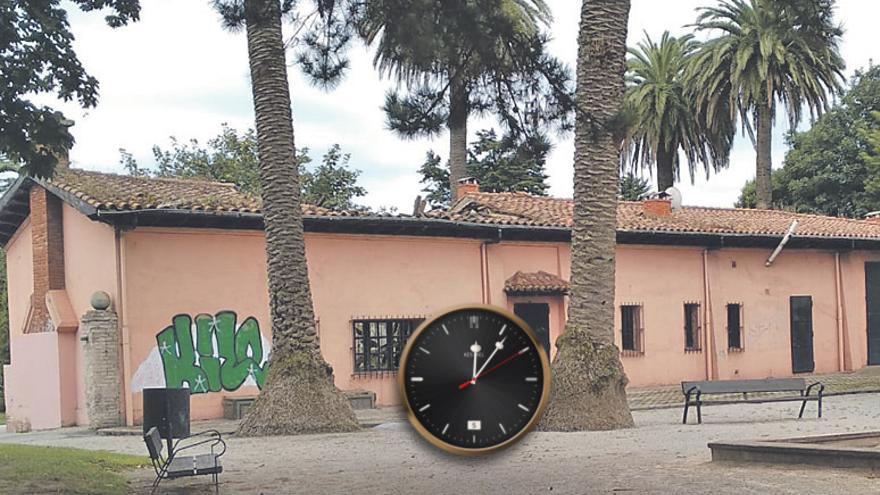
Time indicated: 12h06m10s
